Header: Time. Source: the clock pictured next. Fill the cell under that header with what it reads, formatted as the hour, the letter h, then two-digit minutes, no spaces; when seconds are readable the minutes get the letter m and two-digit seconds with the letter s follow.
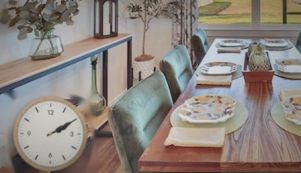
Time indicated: 2h10
